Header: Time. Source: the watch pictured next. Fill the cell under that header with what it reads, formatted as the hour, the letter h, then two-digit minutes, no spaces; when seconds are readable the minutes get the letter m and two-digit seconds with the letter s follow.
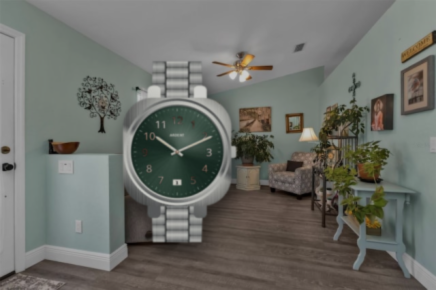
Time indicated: 10h11
